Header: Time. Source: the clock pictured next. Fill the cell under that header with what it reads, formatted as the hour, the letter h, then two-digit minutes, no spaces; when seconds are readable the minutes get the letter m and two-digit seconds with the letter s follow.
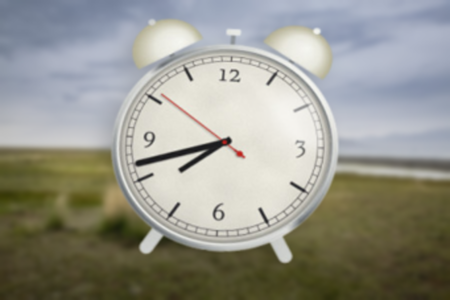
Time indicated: 7h41m51s
